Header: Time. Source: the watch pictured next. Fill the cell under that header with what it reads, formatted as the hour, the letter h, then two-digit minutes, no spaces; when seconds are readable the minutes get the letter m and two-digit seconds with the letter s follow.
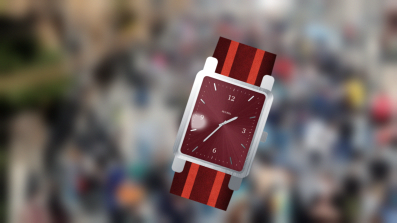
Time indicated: 1h35
